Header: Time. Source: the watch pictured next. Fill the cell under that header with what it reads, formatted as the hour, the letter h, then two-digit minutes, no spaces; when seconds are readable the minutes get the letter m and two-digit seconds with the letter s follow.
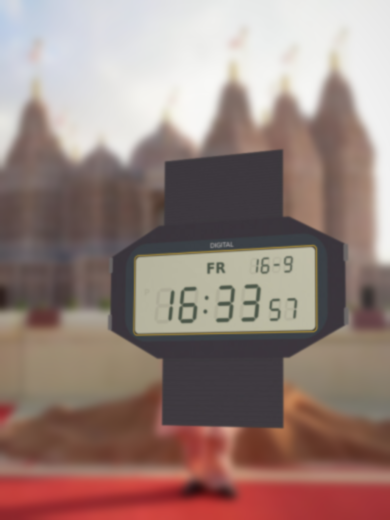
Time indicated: 16h33m57s
